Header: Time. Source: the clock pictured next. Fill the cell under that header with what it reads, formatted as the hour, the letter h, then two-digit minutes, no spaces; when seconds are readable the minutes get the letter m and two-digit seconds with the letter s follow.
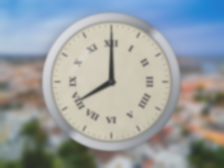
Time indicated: 8h00
